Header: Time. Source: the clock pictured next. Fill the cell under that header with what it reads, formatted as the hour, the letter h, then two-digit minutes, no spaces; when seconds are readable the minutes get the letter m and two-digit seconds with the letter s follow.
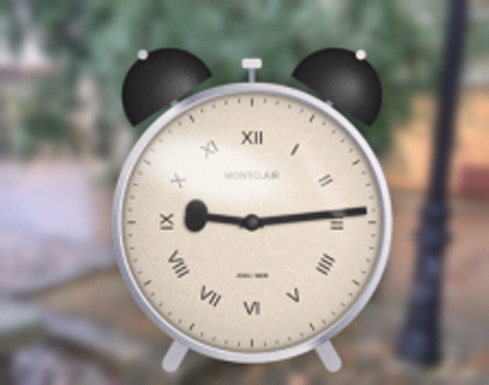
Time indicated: 9h14
